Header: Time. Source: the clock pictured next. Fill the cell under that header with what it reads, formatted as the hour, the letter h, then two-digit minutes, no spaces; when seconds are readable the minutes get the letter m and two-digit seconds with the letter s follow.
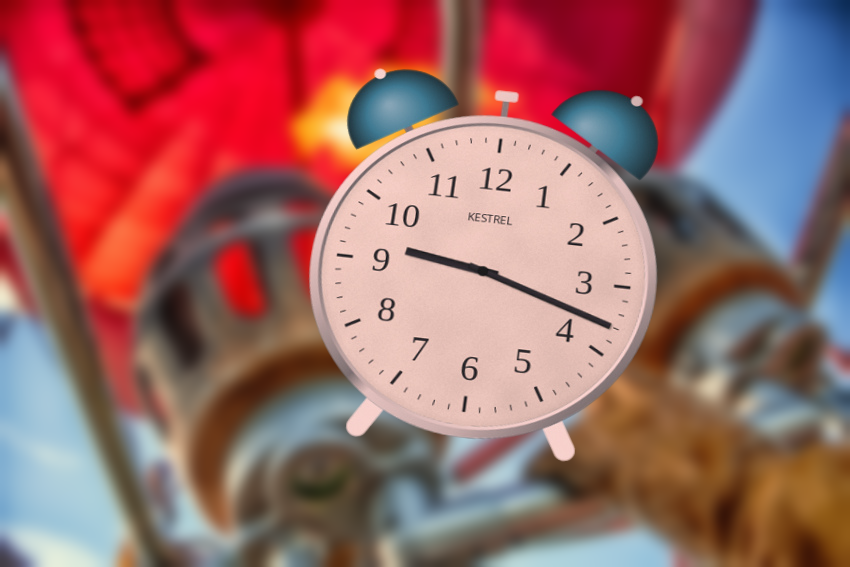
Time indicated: 9h18
